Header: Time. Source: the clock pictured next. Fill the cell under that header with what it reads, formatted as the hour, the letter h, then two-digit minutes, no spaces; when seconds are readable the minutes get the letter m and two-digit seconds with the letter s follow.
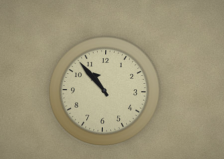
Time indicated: 10h53
